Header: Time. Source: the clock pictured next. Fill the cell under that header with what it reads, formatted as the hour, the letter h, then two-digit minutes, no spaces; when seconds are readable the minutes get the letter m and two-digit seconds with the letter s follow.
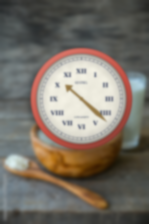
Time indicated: 10h22
